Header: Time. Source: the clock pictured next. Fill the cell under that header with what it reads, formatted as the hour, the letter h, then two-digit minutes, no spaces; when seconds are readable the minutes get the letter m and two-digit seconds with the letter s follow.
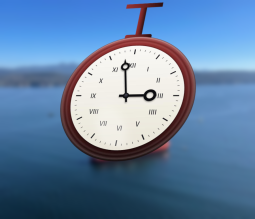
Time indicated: 2h58
